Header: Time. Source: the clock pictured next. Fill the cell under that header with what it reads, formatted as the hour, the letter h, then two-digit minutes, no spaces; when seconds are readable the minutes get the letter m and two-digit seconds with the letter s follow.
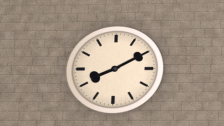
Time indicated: 8h10
